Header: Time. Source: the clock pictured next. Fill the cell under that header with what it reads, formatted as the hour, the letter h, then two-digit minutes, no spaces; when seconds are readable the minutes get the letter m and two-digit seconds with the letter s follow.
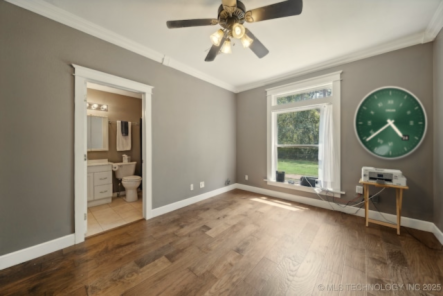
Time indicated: 4h39
